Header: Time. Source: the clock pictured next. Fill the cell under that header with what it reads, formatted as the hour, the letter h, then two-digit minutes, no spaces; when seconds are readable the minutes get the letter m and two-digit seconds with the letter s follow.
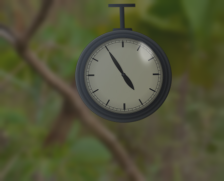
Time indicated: 4h55
